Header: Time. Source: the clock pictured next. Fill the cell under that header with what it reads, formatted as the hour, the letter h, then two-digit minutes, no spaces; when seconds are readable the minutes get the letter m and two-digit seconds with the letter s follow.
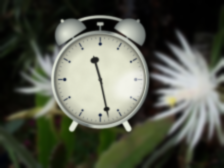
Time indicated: 11h28
